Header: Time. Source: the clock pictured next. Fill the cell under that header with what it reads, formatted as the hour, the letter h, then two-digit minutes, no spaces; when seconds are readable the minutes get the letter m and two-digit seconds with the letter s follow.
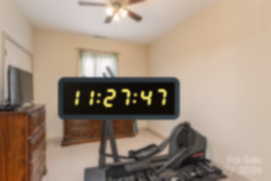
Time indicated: 11h27m47s
